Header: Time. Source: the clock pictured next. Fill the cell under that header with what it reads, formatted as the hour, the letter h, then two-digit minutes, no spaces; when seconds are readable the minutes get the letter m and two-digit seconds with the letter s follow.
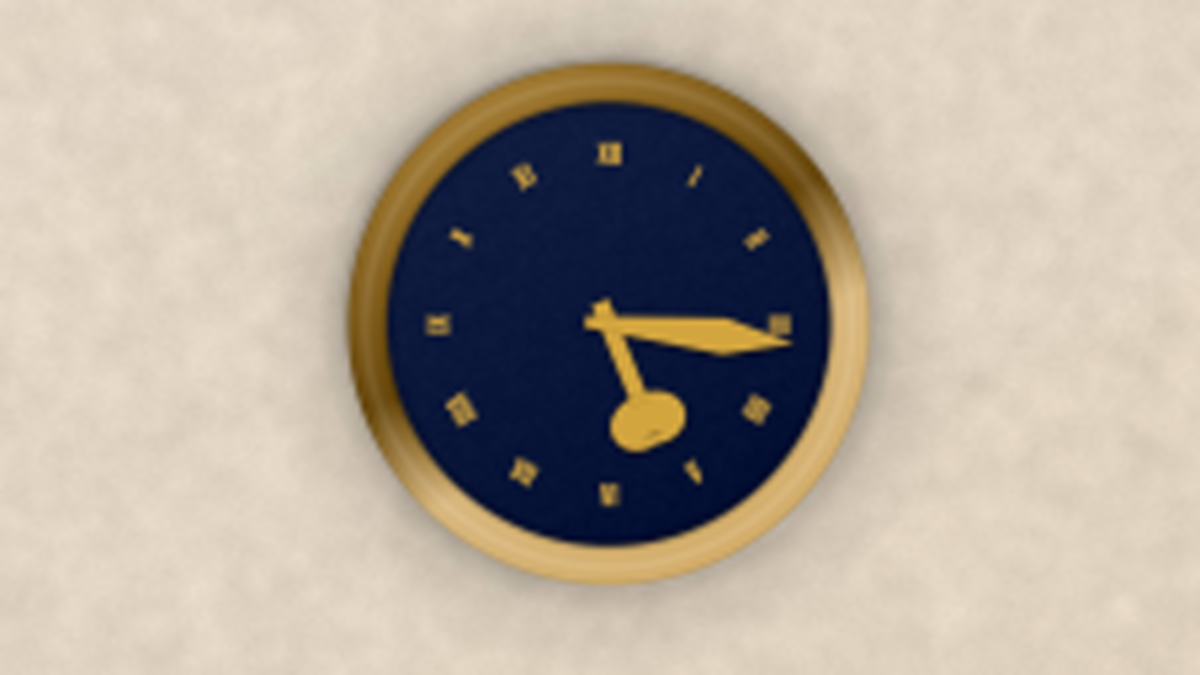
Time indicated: 5h16
